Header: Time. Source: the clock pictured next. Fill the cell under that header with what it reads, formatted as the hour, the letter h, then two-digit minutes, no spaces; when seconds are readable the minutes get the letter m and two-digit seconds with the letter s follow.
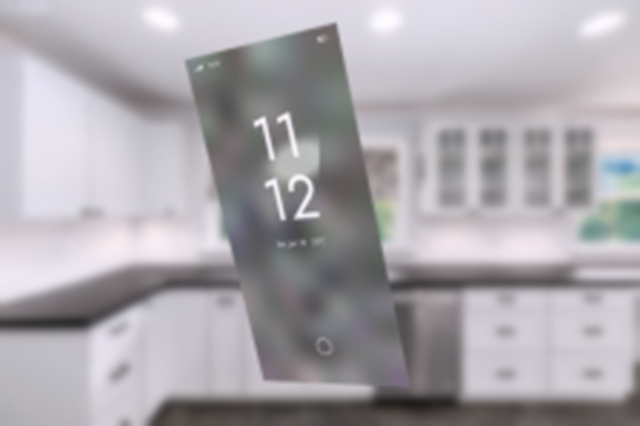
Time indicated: 11h12
